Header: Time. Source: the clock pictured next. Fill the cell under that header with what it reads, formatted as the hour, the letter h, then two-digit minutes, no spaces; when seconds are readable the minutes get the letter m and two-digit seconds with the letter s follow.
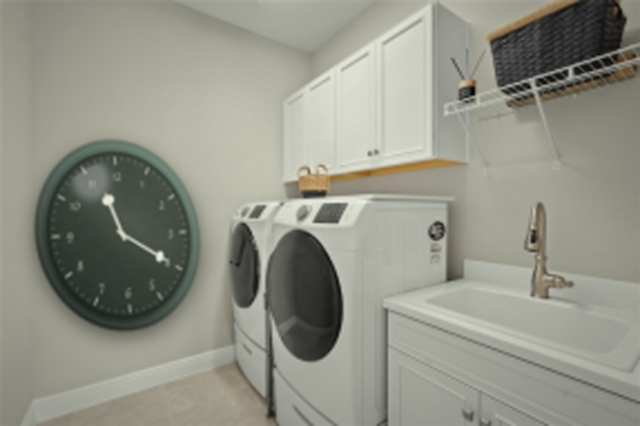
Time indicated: 11h20
